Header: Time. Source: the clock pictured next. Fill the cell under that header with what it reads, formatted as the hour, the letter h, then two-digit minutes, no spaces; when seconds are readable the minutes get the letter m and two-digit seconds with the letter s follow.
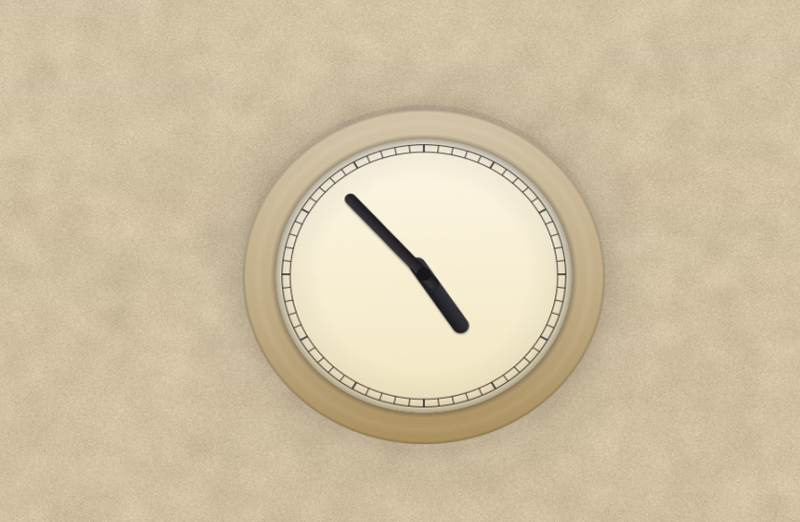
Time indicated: 4h53
